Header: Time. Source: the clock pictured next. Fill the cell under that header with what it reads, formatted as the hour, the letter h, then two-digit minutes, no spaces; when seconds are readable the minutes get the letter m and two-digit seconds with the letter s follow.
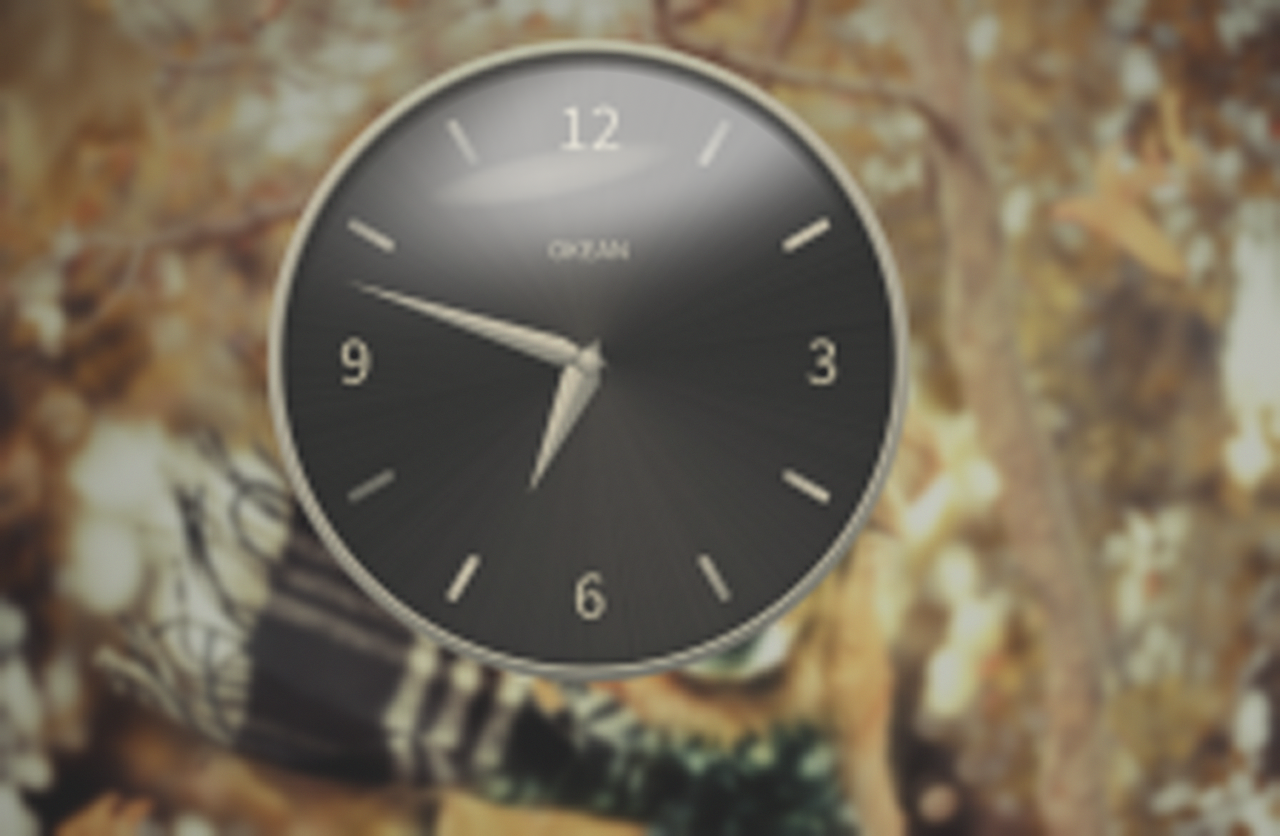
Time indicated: 6h48
